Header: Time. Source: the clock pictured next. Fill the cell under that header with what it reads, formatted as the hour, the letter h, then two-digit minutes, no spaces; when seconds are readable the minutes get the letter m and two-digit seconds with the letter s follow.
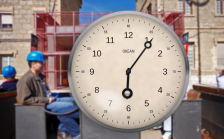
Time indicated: 6h06
